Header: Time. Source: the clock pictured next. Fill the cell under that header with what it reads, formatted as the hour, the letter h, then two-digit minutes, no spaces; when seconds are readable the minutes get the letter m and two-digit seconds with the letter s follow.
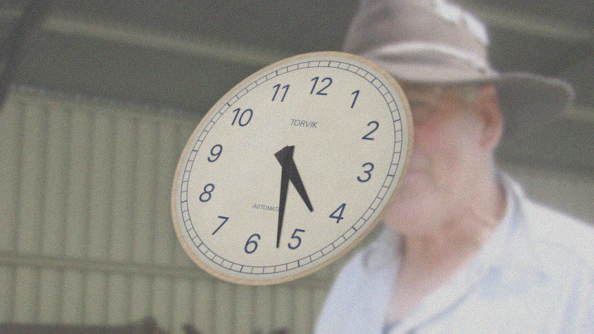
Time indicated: 4h27
